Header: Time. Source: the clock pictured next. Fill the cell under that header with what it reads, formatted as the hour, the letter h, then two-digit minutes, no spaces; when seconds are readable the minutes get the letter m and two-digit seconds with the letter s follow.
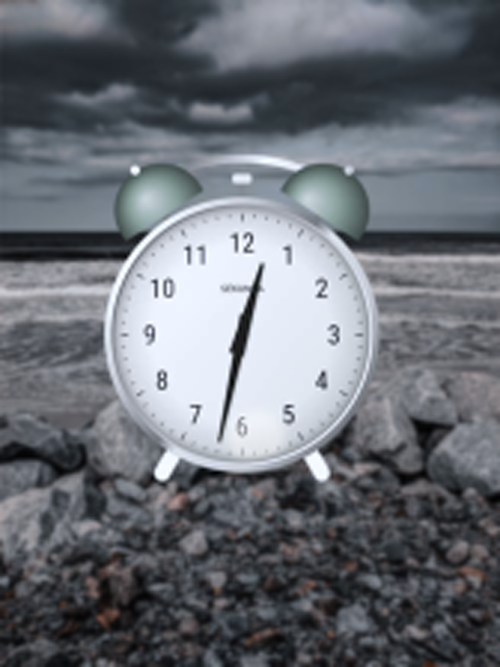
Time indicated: 12h32
